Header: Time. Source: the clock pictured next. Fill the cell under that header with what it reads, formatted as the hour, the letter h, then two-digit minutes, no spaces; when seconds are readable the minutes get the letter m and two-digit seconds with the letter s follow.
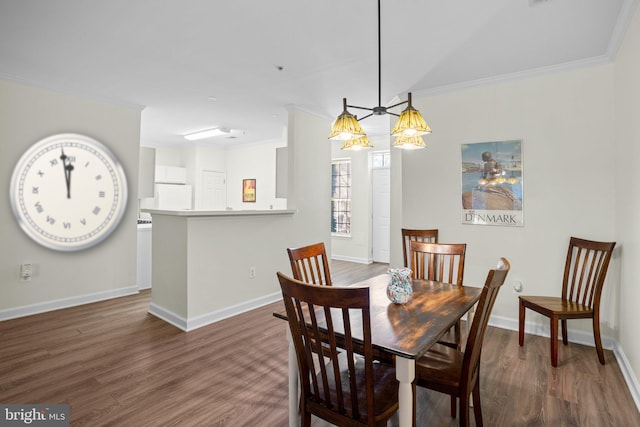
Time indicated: 11h58
